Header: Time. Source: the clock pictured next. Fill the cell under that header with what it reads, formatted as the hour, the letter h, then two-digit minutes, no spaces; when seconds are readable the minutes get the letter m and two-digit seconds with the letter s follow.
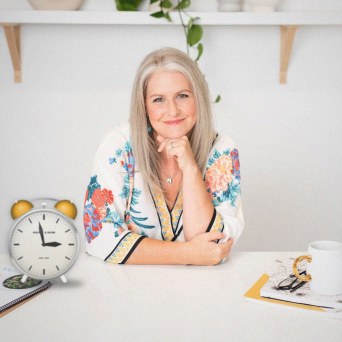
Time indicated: 2h58
